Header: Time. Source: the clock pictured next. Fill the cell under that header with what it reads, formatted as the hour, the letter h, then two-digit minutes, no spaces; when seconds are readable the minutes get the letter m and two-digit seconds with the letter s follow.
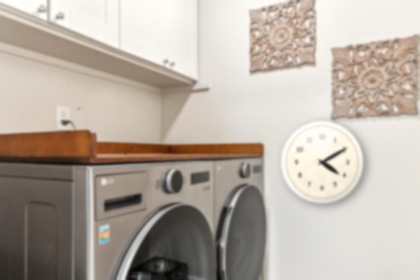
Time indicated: 4h10
